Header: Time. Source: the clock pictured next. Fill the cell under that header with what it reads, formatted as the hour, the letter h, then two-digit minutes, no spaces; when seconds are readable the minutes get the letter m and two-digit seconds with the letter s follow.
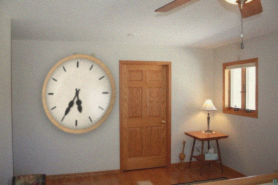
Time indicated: 5h35
